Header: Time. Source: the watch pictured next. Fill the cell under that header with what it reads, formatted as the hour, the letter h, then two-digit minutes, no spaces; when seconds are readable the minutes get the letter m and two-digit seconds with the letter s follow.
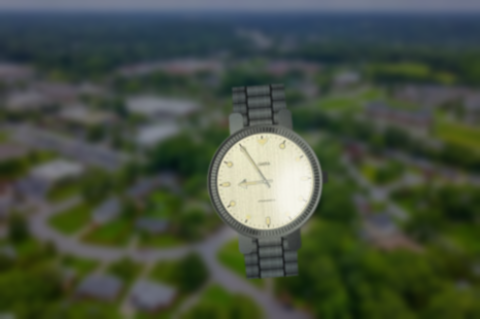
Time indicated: 8h55
